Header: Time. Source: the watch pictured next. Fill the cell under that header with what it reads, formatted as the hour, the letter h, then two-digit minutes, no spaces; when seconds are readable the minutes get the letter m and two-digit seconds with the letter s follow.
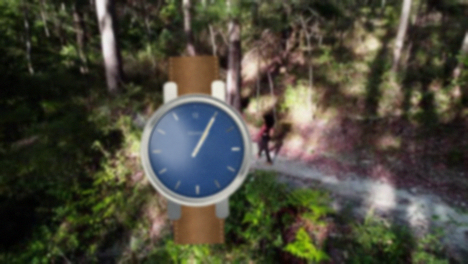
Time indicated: 1h05
